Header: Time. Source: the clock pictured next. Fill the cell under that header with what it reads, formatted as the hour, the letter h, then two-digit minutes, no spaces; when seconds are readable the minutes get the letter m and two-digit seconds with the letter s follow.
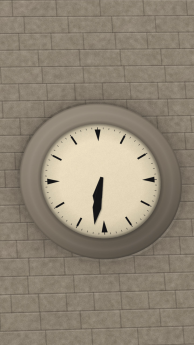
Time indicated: 6h32
